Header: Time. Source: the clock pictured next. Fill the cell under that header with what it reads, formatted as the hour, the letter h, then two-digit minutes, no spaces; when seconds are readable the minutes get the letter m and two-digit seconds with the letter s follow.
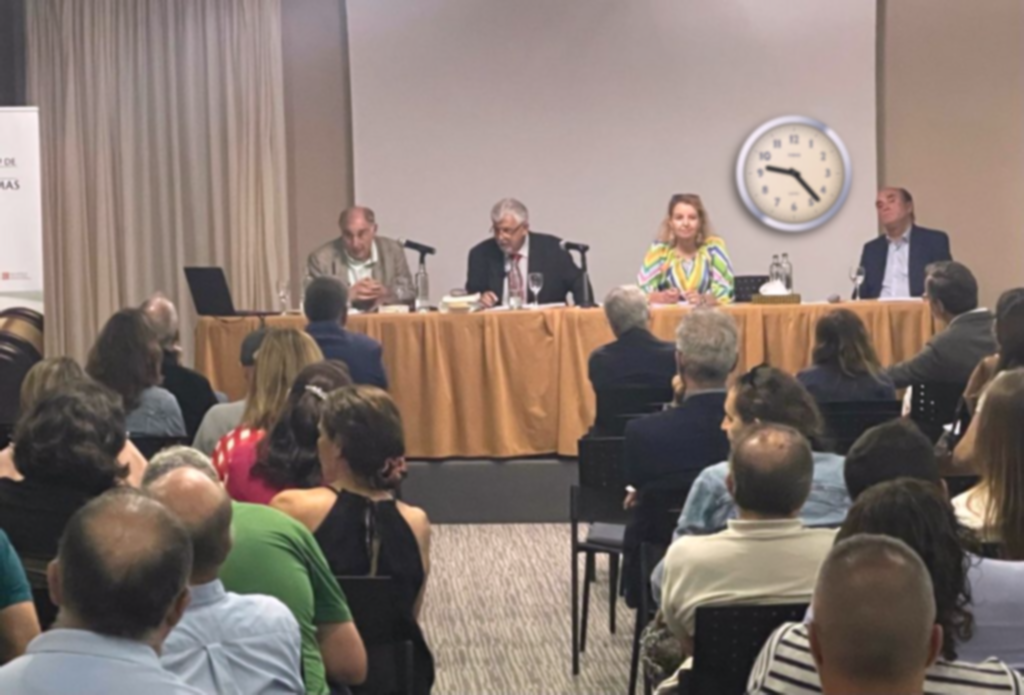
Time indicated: 9h23
